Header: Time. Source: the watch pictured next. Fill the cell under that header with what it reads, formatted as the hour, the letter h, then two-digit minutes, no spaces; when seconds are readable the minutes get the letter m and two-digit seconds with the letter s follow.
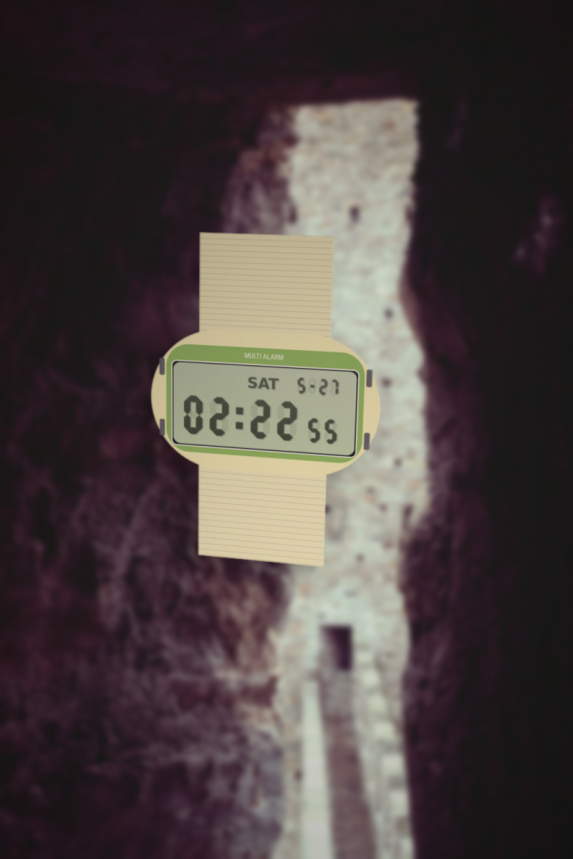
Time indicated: 2h22m55s
